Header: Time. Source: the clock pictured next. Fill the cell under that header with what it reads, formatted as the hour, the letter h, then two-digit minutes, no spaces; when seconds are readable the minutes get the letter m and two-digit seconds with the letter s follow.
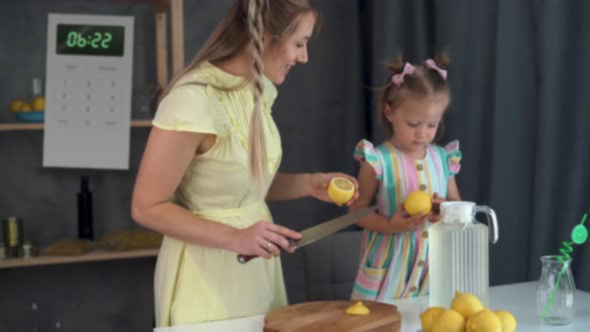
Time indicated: 6h22
